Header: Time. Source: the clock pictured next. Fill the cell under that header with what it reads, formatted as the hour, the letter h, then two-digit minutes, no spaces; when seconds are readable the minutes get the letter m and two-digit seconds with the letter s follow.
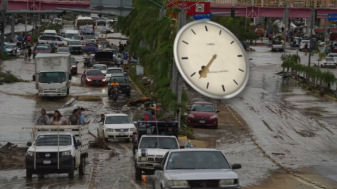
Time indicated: 7h38
